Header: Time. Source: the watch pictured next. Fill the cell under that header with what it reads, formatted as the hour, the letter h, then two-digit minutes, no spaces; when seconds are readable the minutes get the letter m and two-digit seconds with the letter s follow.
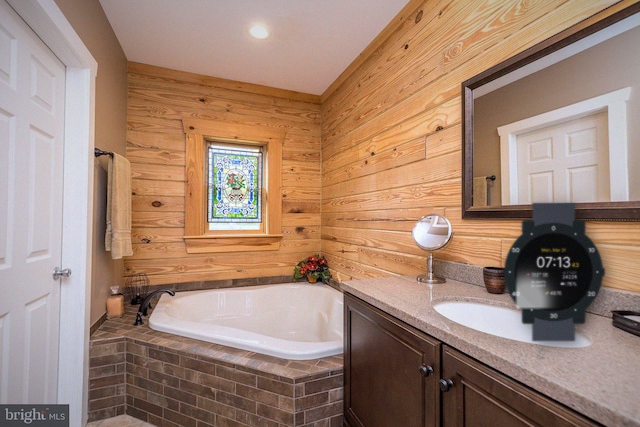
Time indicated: 7h13
